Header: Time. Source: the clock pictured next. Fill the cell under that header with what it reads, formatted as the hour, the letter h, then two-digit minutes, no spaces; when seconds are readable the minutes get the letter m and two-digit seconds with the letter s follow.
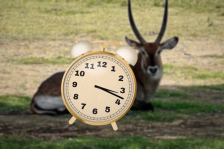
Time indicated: 3h18
